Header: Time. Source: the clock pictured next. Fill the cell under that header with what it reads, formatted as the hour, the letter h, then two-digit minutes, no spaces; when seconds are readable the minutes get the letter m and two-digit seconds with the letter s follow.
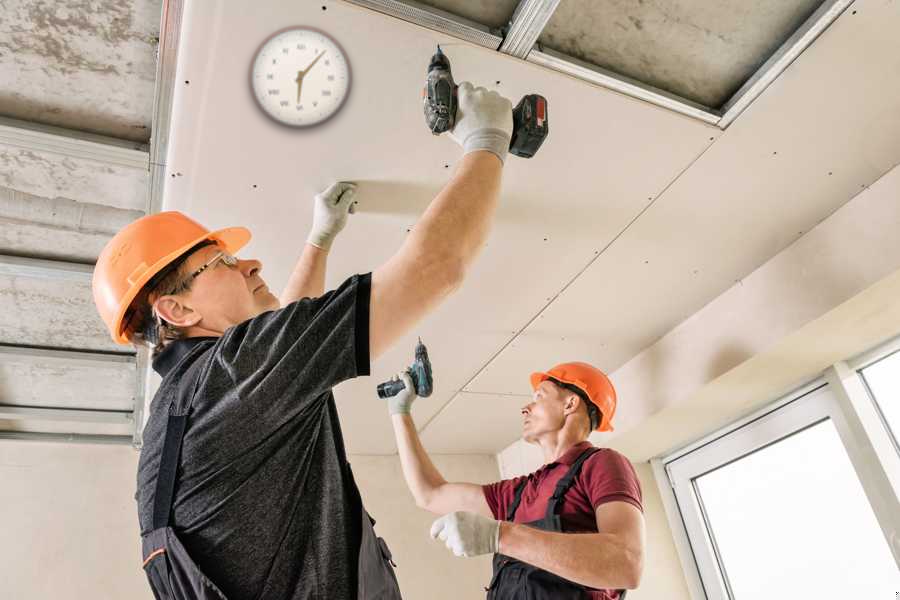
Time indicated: 6h07
